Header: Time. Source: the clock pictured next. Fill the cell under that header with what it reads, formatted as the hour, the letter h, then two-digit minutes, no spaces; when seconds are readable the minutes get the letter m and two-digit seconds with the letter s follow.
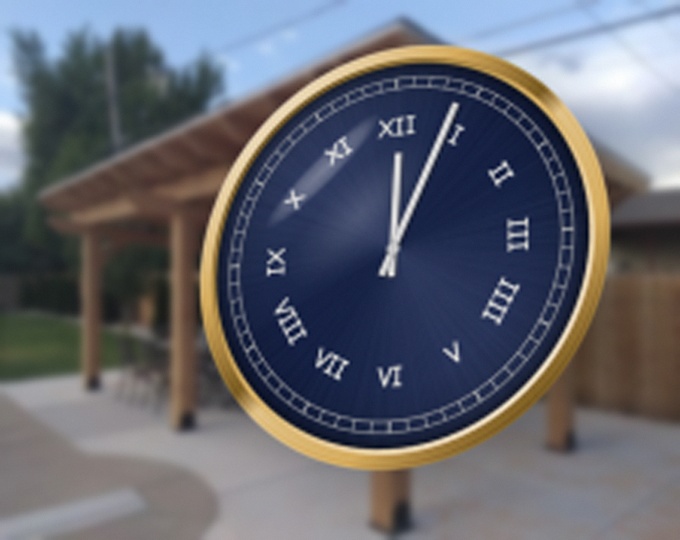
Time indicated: 12h04
